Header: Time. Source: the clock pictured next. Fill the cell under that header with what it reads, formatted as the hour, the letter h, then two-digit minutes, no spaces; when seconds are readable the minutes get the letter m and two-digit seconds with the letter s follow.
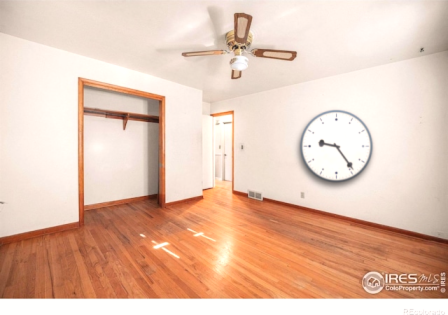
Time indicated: 9h24
